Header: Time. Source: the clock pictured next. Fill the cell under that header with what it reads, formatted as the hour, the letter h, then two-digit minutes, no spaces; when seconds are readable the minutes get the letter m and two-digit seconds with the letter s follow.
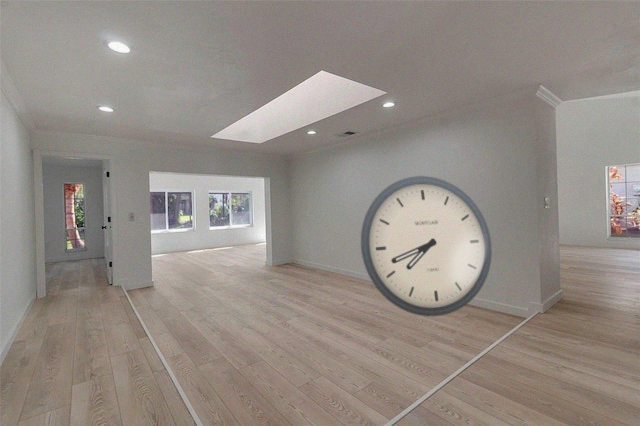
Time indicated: 7h42
